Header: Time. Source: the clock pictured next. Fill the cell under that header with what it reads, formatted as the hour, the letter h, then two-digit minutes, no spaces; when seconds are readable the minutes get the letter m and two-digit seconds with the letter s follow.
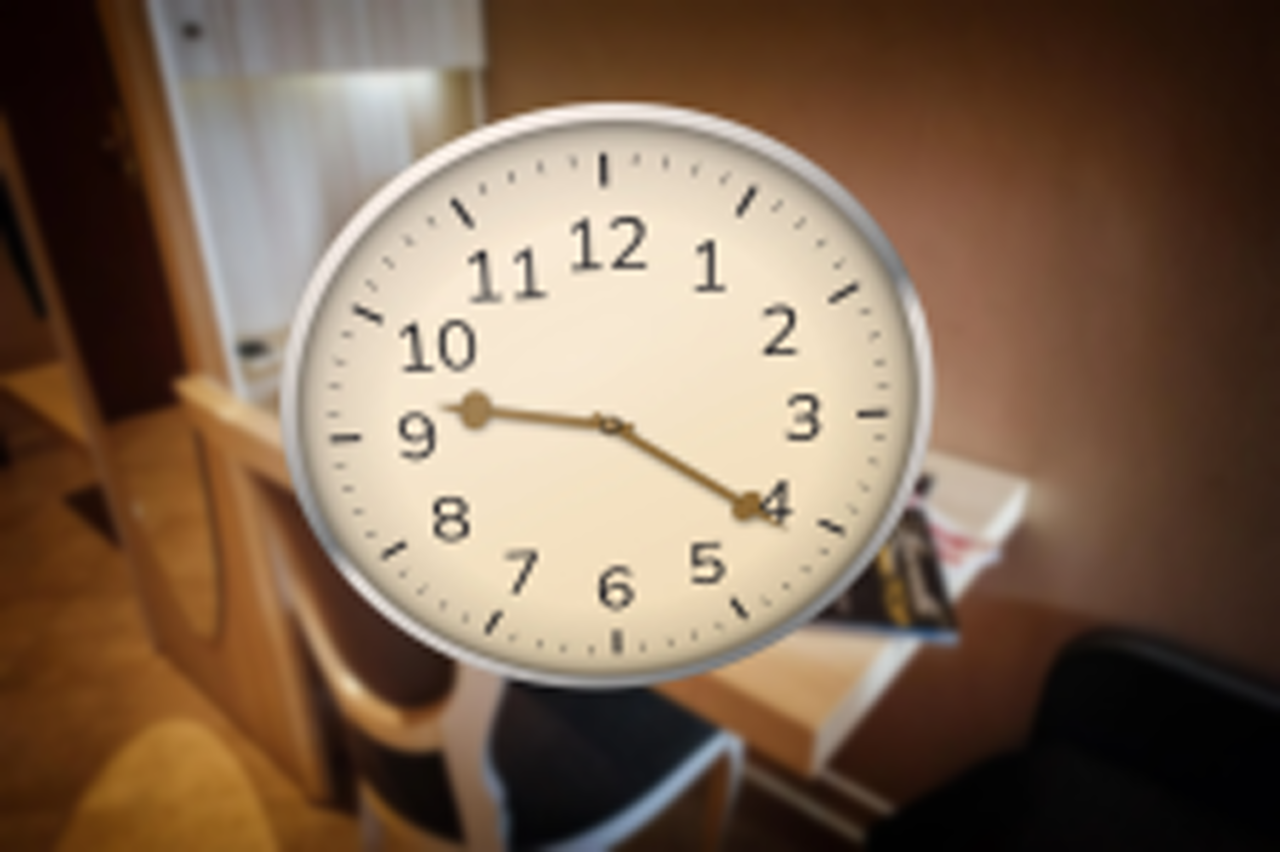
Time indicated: 9h21
